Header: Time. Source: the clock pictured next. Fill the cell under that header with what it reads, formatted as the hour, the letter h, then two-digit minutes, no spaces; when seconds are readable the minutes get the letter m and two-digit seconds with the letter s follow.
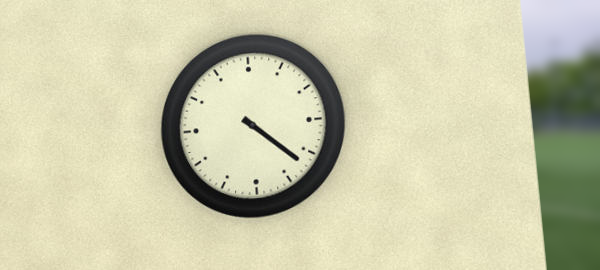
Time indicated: 4h22
